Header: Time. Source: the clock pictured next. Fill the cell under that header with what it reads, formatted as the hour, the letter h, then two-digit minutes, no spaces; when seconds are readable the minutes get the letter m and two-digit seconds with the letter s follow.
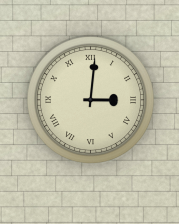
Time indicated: 3h01
